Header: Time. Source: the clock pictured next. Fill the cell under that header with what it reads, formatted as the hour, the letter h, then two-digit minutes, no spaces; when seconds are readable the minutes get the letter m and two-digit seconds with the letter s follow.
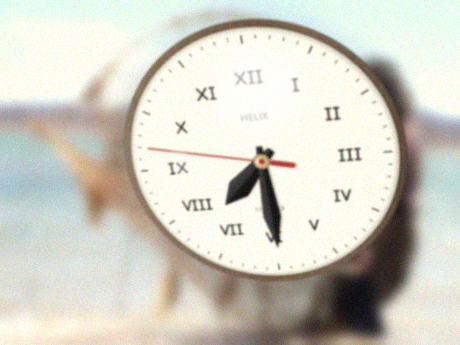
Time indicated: 7h29m47s
